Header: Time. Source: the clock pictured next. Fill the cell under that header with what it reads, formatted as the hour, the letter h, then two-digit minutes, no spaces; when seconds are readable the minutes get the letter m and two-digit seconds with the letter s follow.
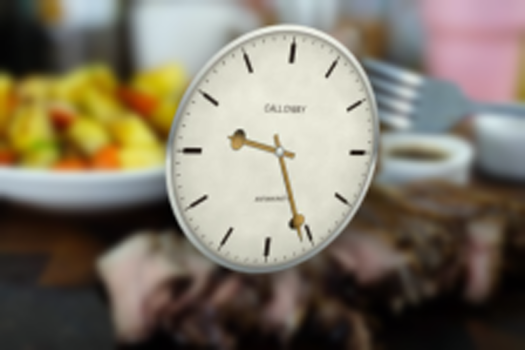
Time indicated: 9h26
